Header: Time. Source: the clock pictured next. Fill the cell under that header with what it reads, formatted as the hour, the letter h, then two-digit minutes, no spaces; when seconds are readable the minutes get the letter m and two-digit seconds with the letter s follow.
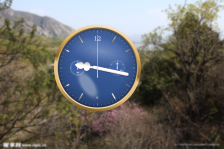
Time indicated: 9h17
